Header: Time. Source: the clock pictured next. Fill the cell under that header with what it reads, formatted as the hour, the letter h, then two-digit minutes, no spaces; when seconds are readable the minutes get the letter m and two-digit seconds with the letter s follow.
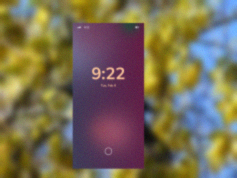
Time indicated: 9h22
